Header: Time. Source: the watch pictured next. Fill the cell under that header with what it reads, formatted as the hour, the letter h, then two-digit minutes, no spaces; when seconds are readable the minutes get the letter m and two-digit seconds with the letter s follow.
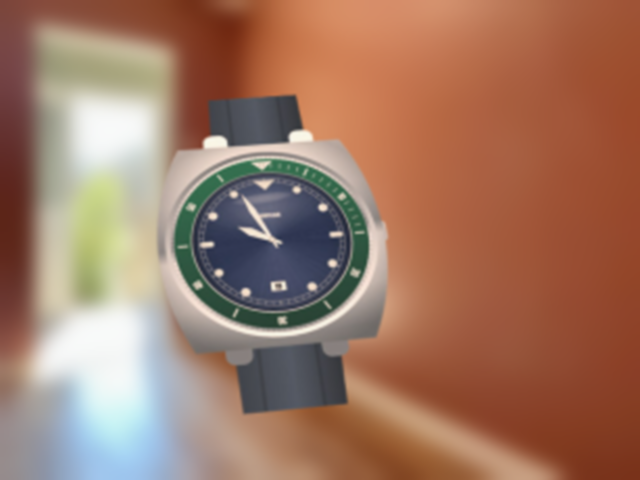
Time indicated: 9h56
